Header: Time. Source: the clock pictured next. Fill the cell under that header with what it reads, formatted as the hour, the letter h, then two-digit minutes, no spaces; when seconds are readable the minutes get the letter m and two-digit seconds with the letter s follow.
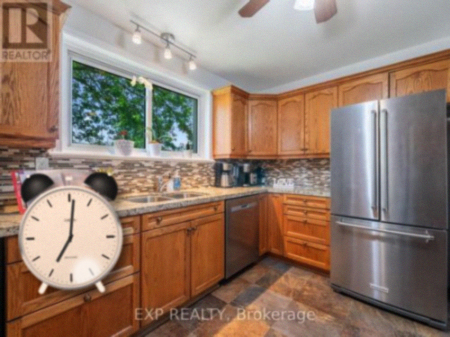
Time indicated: 7h01
